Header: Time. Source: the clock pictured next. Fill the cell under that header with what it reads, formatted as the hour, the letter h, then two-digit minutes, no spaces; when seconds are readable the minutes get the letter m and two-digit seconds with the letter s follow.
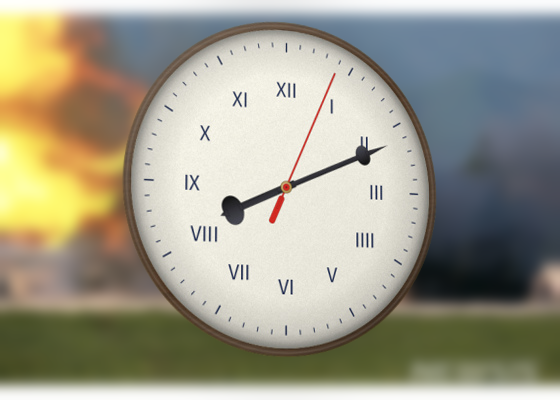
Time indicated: 8h11m04s
